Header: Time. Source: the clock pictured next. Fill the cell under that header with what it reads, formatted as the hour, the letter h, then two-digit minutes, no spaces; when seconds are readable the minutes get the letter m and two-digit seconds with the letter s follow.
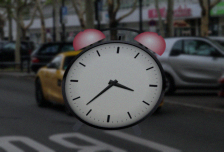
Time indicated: 3h37
